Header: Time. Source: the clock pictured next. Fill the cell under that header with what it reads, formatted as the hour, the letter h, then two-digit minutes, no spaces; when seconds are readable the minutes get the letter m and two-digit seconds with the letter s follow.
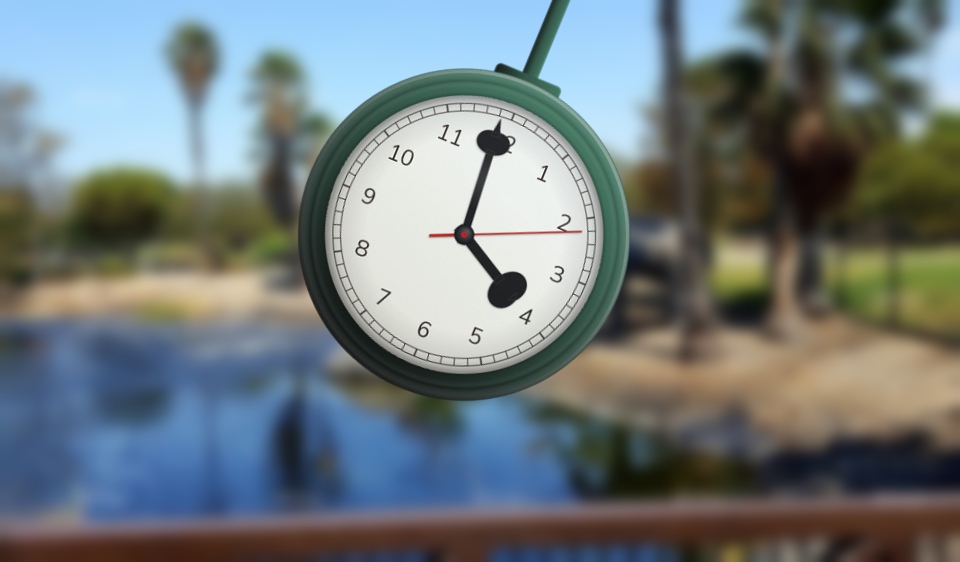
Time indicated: 3h59m11s
